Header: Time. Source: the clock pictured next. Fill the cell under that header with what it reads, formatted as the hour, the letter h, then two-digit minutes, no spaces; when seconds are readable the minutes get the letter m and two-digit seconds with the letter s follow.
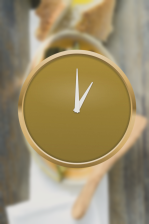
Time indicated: 1h00
